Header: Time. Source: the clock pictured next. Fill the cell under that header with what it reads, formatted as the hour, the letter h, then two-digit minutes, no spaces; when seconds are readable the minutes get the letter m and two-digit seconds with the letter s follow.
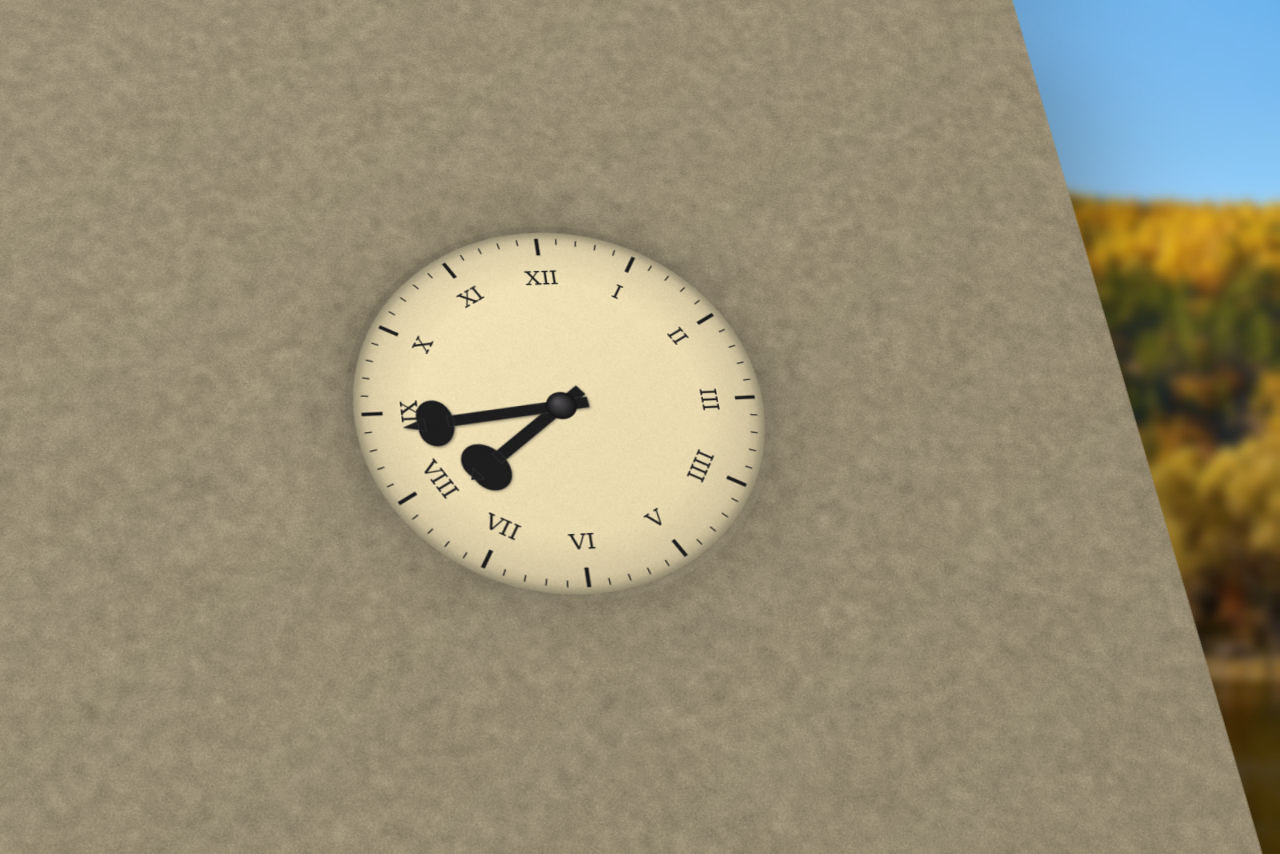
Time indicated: 7h44
